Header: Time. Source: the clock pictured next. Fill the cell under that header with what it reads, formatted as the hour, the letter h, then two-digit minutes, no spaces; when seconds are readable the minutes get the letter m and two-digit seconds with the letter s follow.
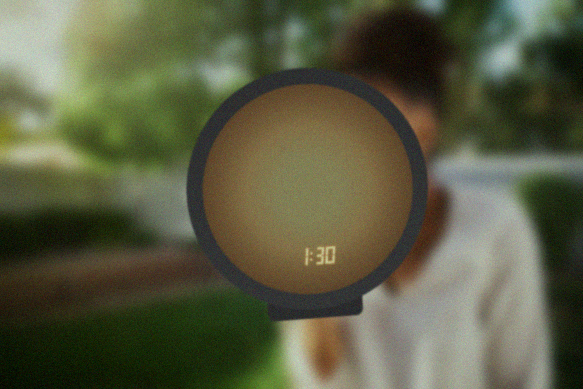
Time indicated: 1h30
